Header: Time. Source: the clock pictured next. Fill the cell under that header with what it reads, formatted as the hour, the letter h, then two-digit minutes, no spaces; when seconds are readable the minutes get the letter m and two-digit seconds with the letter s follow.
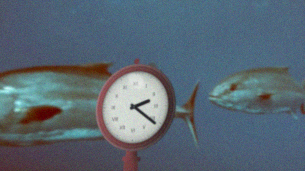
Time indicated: 2h21
